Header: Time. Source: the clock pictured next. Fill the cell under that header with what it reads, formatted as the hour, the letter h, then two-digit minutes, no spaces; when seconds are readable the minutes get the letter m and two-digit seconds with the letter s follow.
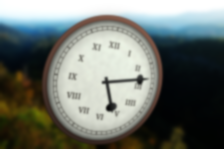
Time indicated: 5h13
